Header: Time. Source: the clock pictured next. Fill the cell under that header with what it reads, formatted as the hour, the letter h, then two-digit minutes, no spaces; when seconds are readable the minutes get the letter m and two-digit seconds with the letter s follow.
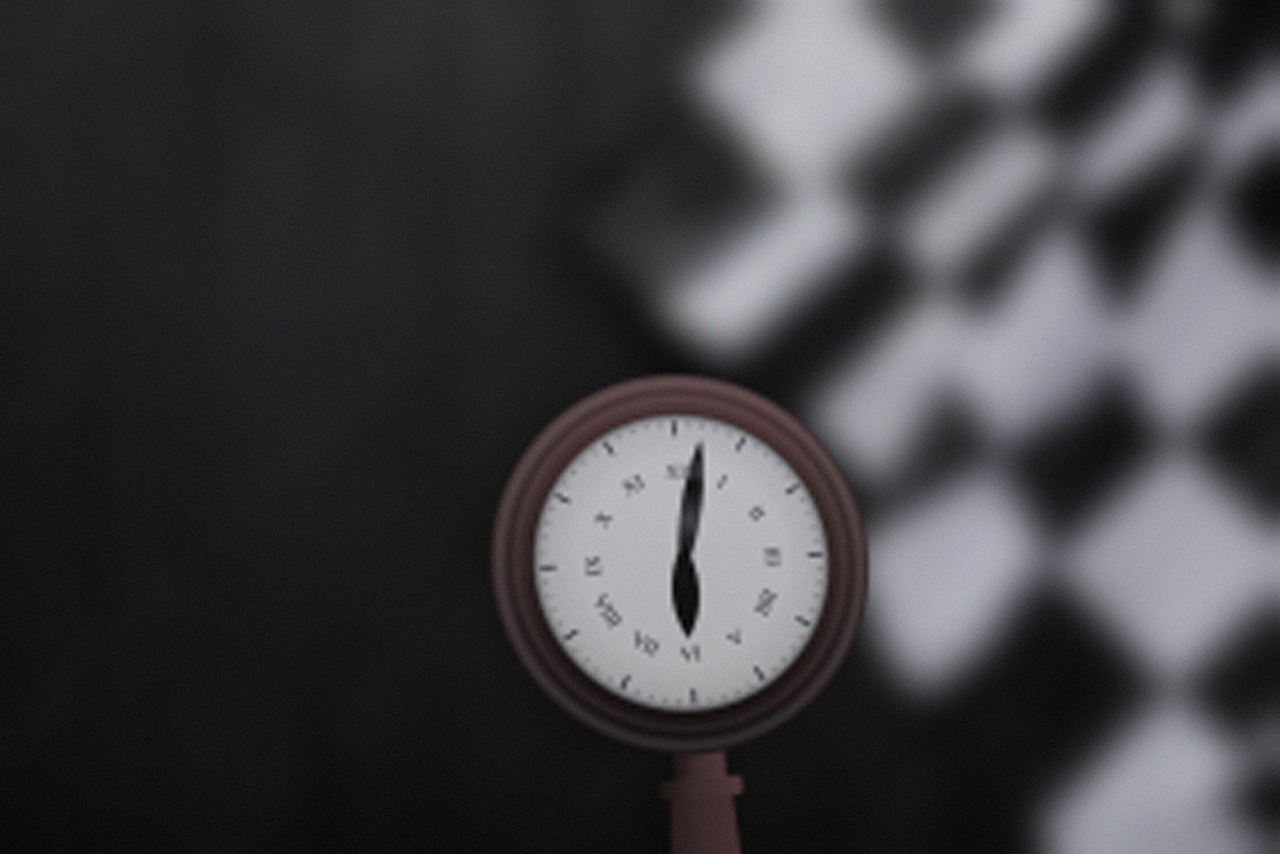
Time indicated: 6h02
